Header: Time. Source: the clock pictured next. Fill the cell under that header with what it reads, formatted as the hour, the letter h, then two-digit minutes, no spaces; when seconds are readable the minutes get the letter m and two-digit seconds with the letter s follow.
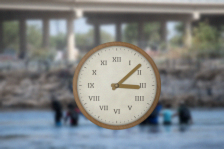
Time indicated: 3h08
